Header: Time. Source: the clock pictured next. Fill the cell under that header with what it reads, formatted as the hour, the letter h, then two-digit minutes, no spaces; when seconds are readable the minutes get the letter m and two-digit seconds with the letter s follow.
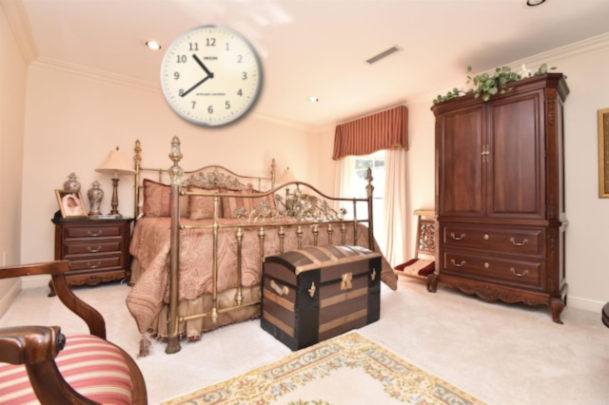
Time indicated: 10h39
